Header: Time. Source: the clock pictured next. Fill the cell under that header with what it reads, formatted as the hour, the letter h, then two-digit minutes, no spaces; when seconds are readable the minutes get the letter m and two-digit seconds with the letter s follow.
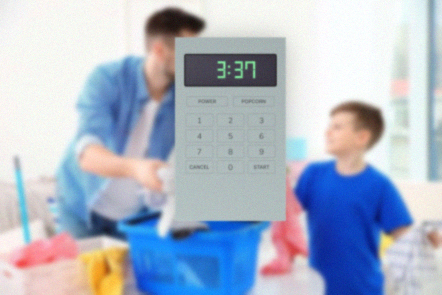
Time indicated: 3h37
